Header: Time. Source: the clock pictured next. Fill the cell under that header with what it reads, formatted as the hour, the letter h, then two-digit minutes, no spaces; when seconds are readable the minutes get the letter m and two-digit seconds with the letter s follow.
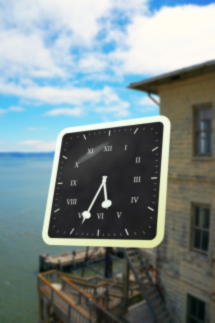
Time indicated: 5h34
